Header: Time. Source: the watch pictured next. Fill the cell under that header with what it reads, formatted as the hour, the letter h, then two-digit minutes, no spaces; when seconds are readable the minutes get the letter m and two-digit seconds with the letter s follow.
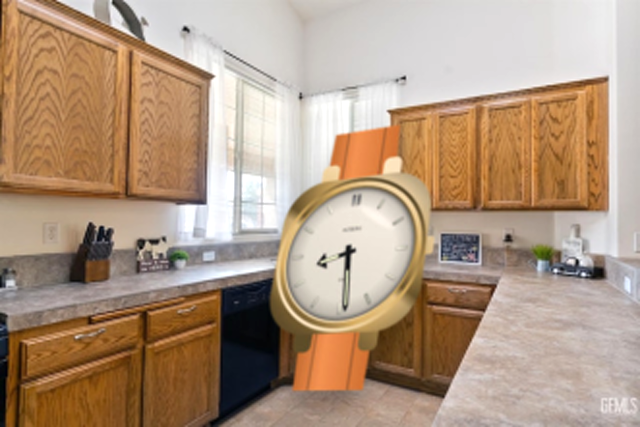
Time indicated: 8h29
